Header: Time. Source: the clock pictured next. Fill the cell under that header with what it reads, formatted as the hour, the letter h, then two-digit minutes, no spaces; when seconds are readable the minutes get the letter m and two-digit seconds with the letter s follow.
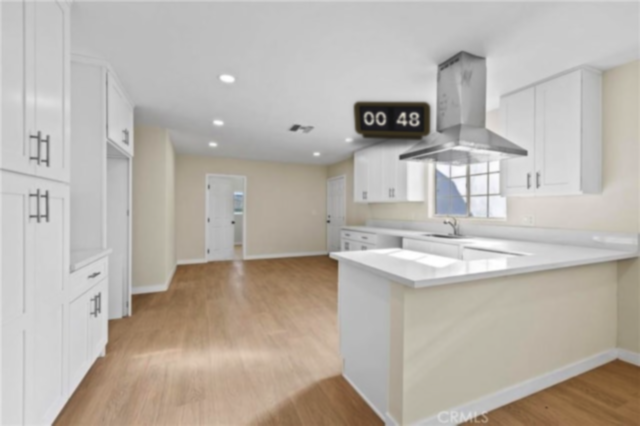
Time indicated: 0h48
